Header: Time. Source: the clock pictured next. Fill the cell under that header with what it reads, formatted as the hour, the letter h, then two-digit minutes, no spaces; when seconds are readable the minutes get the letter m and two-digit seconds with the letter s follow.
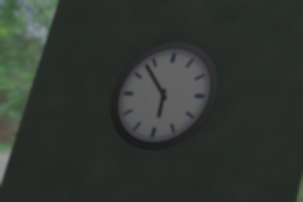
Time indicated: 5h53
